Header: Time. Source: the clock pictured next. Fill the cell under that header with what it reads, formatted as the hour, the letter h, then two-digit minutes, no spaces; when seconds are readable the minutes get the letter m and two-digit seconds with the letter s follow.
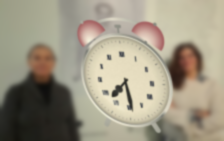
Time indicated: 7h29
